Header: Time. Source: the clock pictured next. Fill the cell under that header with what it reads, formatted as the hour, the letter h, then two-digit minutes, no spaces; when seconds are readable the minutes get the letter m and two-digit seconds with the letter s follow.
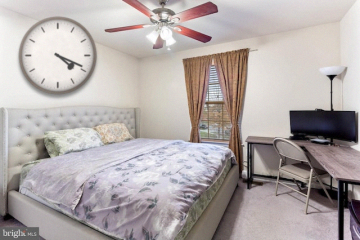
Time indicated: 4h19
